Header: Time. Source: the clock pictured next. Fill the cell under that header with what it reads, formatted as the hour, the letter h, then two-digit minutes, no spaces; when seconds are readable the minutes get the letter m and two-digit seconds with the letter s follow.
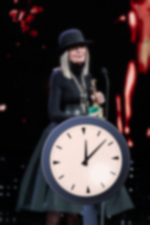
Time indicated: 12h08
